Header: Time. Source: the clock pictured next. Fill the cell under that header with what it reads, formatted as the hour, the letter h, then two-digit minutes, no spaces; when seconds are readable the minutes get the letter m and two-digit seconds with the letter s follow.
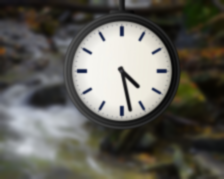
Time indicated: 4h28
